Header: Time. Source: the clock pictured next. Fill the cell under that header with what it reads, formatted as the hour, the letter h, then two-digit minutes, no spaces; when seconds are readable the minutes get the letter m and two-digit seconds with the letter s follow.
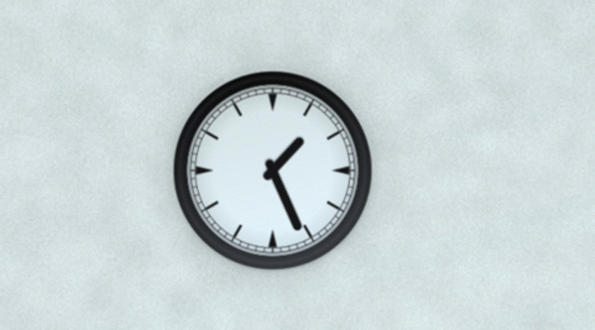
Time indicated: 1h26
